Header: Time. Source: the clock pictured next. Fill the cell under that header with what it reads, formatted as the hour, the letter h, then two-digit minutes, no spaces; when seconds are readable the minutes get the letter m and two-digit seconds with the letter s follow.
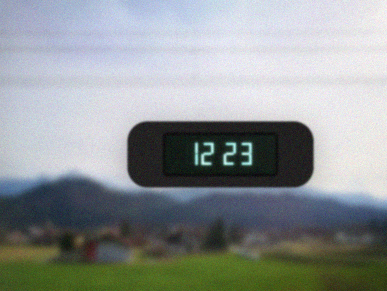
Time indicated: 12h23
